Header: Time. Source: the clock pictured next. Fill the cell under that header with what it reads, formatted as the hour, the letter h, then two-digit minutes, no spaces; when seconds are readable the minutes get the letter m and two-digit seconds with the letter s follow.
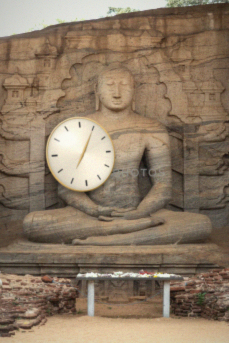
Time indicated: 7h05
